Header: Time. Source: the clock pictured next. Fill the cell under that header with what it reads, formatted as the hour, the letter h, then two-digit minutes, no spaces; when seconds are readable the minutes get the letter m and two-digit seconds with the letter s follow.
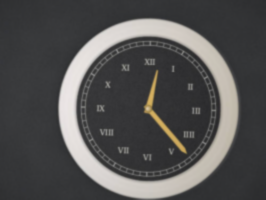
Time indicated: 12h23
